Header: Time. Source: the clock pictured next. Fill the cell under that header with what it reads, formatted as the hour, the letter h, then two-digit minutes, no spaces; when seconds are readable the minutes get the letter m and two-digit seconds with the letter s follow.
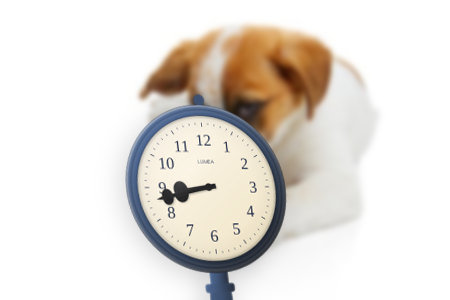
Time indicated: 8h43
